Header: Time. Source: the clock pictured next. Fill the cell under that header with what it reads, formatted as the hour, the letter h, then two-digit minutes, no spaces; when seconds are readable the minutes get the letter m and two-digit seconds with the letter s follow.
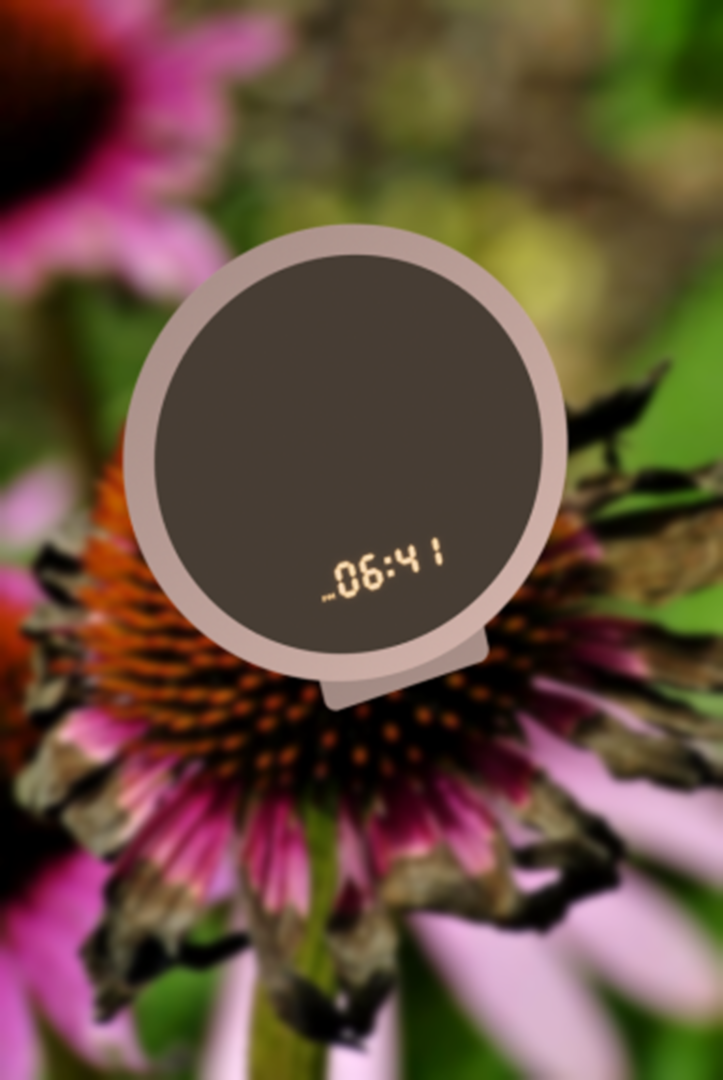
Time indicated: 6h41
